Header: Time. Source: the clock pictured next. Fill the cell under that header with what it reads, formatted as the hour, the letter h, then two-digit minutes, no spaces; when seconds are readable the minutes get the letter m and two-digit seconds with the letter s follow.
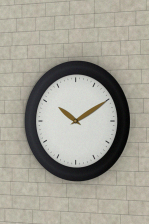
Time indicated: 10h10
